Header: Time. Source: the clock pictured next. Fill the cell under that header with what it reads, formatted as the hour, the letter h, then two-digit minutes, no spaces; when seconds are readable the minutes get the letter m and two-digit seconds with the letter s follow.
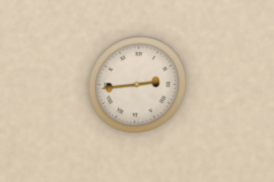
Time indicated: 2h44
